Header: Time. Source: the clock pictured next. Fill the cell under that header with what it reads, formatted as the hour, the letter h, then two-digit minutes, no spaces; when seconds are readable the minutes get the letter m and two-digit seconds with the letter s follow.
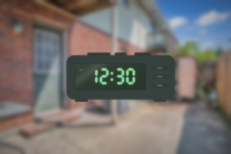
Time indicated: 12h30
